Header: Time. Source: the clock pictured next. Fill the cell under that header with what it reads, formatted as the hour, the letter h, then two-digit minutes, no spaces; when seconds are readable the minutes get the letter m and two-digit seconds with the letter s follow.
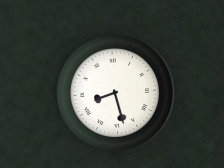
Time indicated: 8h28
